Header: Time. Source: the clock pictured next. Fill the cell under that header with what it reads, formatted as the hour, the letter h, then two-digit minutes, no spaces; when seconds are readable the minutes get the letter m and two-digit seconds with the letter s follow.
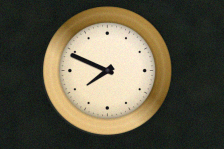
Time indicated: 7h49
